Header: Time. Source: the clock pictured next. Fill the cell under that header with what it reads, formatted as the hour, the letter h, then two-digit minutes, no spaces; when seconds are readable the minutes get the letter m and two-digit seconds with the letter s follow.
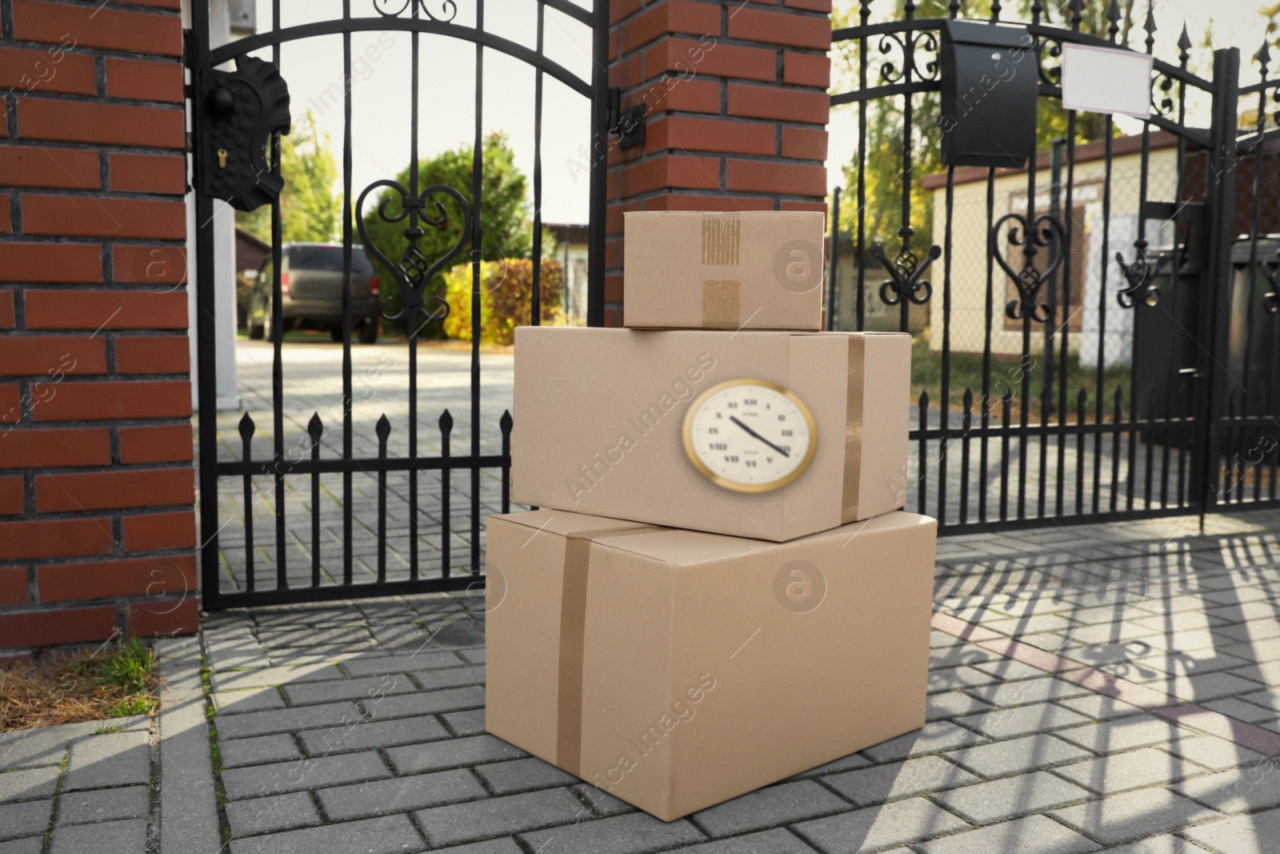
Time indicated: 10h21
